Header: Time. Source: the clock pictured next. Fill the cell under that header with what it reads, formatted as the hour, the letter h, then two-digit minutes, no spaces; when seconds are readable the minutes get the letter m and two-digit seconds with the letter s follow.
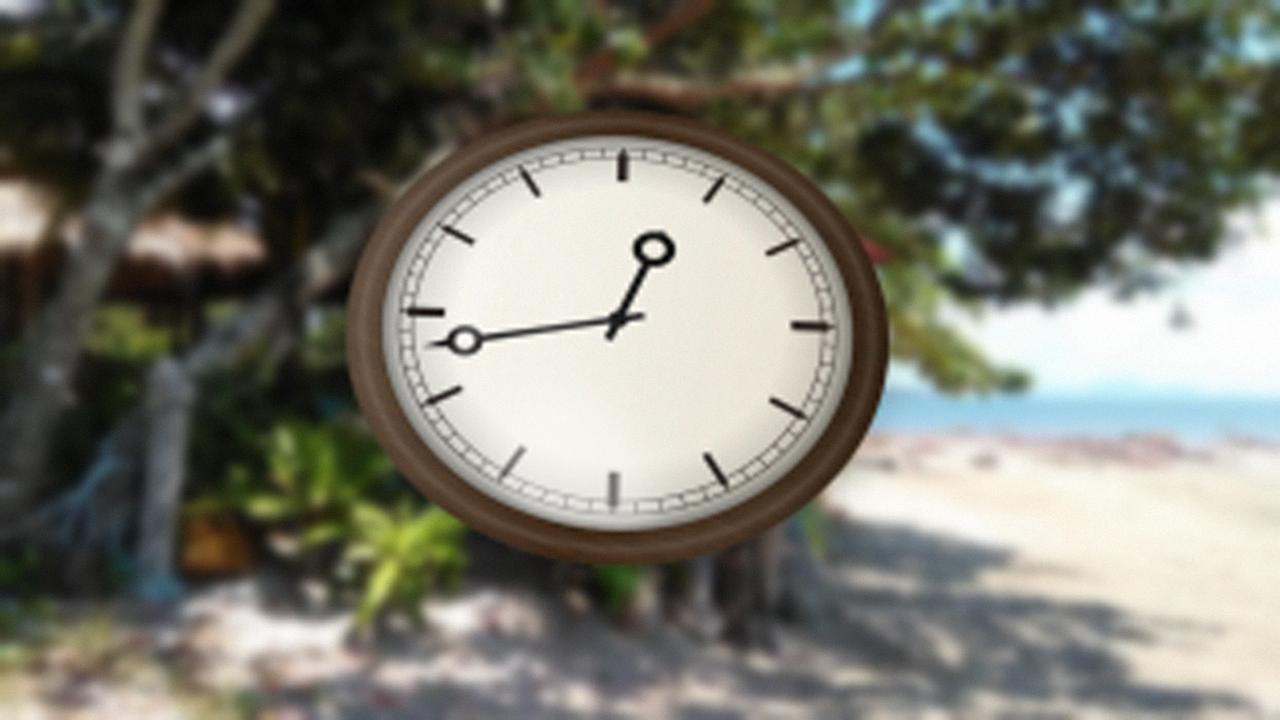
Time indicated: 12h43
